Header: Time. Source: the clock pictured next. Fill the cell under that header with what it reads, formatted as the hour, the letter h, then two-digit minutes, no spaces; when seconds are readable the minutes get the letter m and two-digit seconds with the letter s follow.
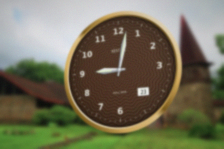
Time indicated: 9h02
